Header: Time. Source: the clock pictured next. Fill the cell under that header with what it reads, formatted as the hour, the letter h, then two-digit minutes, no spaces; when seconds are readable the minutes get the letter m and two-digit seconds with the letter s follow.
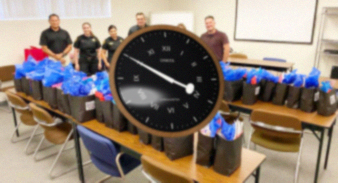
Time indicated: 3h50
